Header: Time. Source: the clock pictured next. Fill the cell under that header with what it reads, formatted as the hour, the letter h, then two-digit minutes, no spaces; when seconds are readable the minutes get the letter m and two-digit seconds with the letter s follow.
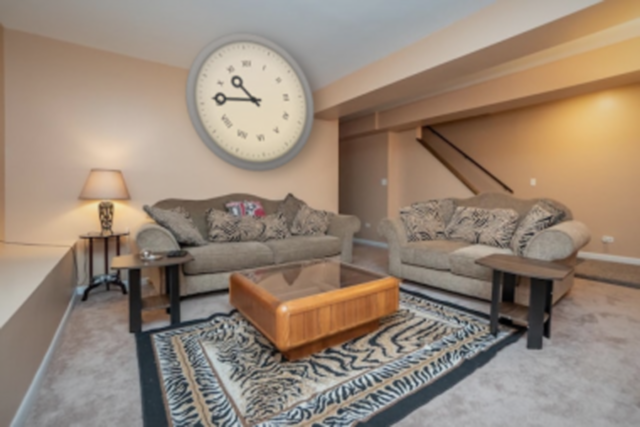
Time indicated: 10h46
